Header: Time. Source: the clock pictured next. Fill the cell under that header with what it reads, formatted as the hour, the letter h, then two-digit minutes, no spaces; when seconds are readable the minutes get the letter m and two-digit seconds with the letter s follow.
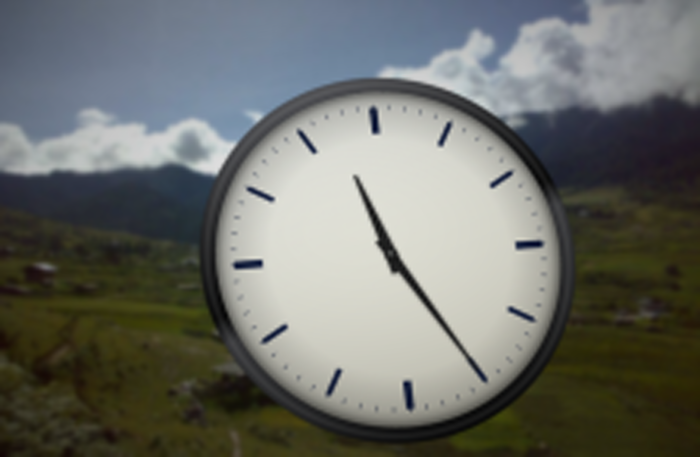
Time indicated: 11h25
